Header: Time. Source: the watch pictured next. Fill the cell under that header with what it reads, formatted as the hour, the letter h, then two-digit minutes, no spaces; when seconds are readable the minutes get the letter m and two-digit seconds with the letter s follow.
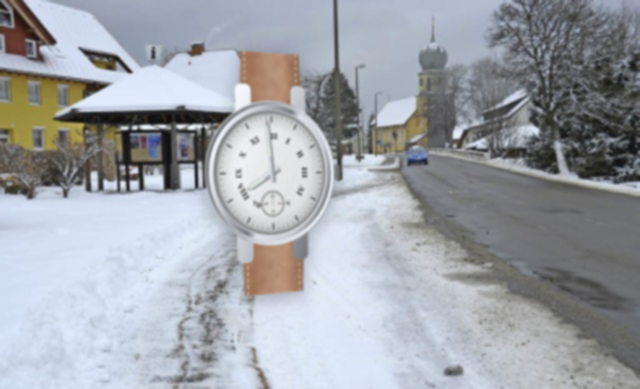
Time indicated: 7h59
